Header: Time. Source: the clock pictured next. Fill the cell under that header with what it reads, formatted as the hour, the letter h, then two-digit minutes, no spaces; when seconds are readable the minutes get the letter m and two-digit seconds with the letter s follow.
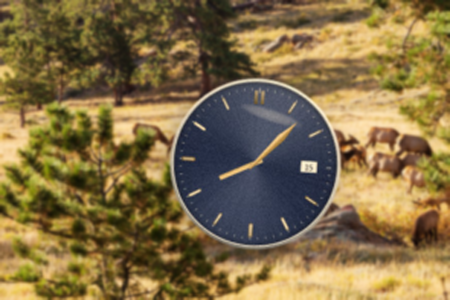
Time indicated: 8h07
